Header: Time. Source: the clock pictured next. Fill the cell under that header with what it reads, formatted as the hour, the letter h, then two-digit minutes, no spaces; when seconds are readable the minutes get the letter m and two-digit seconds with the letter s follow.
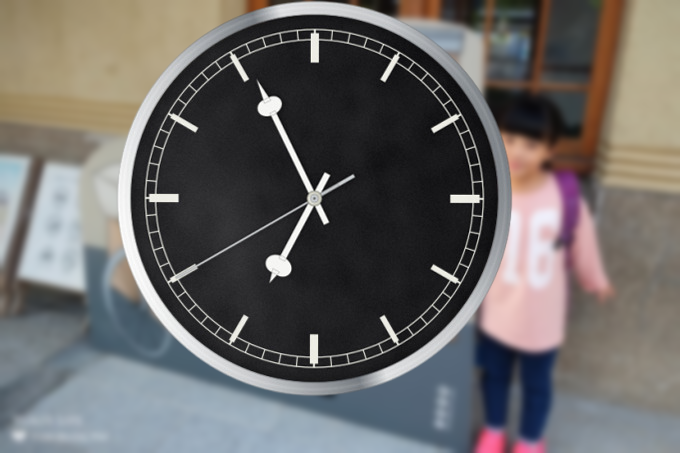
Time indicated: 6h55m40s
